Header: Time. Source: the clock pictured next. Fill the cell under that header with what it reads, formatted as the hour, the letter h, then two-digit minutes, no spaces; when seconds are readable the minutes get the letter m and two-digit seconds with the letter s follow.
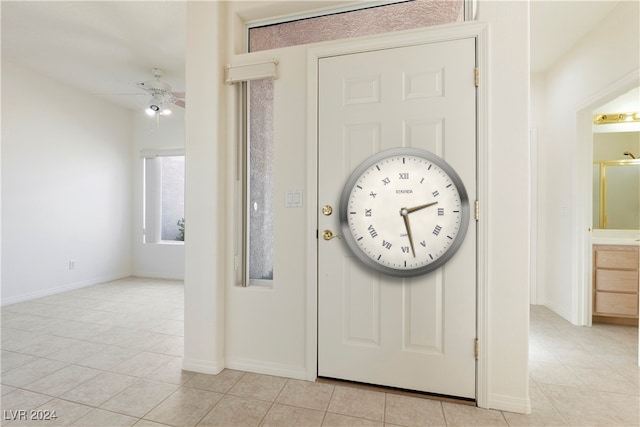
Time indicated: 2h28
